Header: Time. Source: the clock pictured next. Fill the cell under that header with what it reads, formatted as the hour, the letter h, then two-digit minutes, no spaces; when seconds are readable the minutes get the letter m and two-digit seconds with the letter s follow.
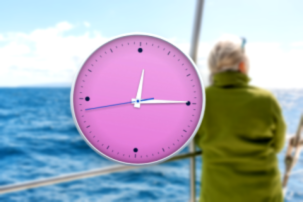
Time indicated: 12h14m43s
